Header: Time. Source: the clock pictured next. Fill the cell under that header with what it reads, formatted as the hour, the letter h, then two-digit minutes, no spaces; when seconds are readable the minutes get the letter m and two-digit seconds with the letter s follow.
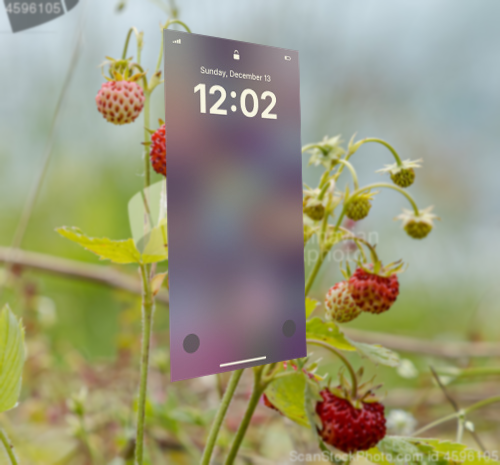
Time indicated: 12h02
